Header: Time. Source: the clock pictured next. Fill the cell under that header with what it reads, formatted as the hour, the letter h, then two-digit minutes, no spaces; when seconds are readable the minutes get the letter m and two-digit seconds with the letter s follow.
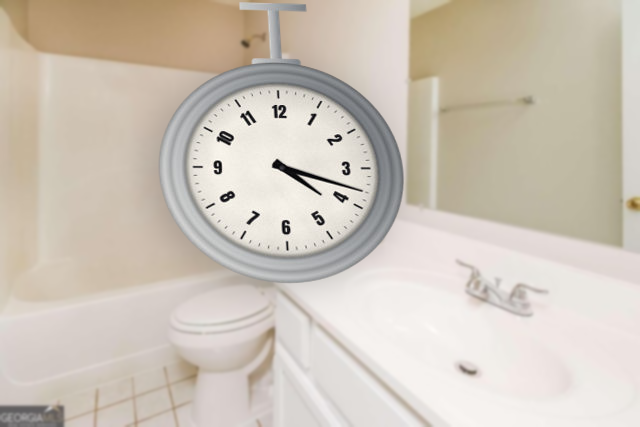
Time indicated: 4h18
